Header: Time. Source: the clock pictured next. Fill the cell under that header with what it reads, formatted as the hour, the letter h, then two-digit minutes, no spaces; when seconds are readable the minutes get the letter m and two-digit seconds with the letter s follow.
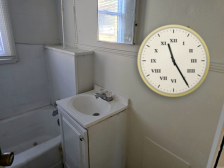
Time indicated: 11h25
